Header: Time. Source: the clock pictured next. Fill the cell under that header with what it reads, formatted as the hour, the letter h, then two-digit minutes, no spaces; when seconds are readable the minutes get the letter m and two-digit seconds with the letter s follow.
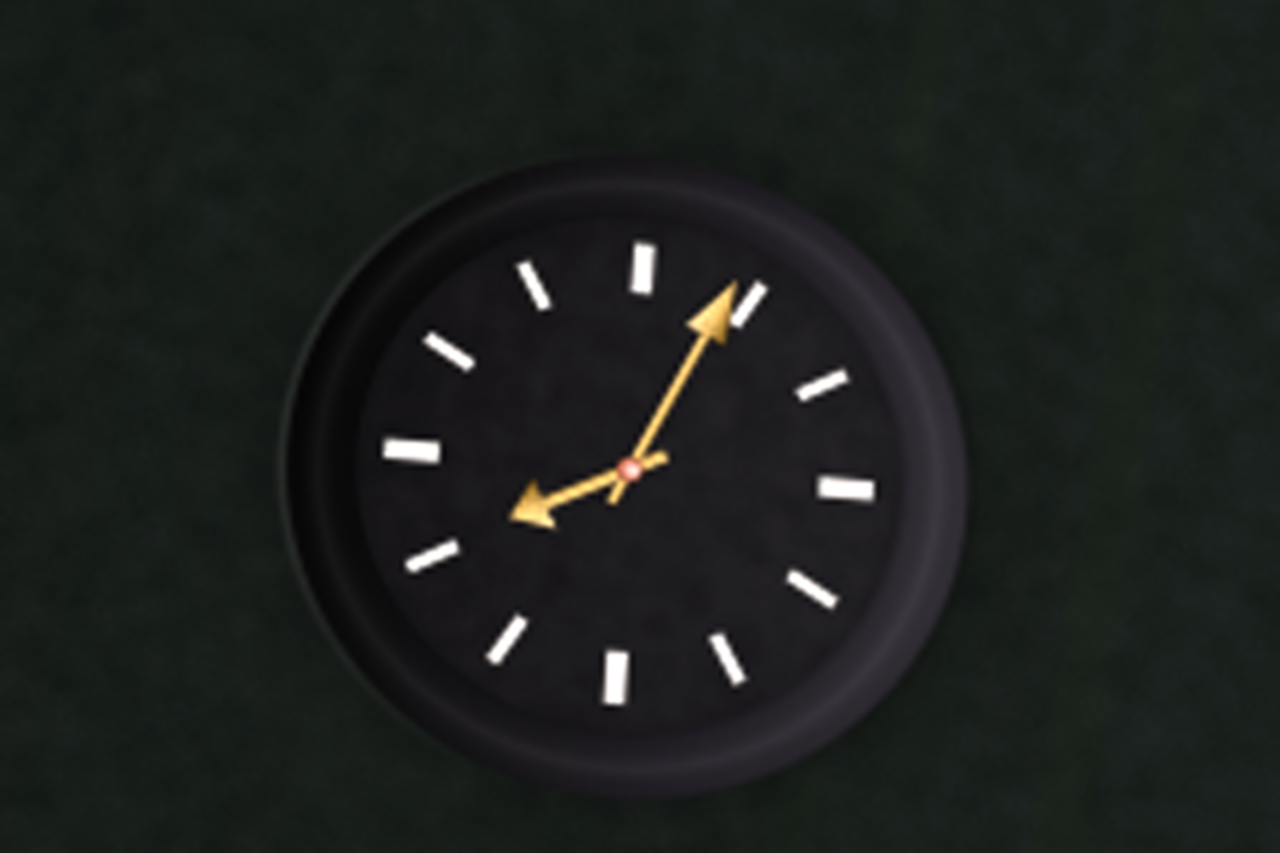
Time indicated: 8h04
